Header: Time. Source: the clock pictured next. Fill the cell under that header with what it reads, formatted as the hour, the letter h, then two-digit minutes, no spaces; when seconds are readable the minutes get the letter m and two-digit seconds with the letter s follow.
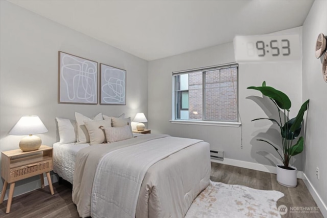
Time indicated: 9h53
